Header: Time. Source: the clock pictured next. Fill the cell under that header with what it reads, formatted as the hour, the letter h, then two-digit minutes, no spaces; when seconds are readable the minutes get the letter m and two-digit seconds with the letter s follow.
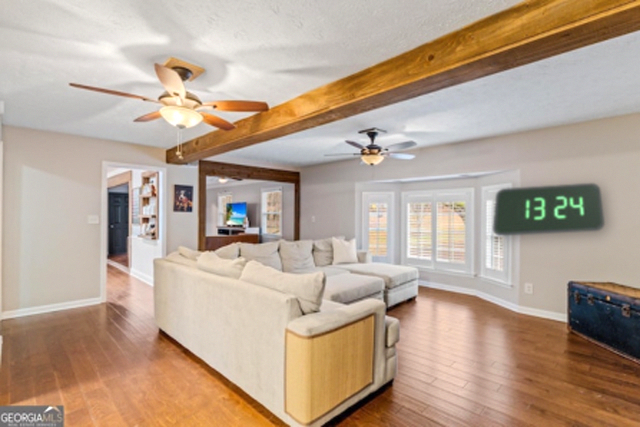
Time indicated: 13h24
